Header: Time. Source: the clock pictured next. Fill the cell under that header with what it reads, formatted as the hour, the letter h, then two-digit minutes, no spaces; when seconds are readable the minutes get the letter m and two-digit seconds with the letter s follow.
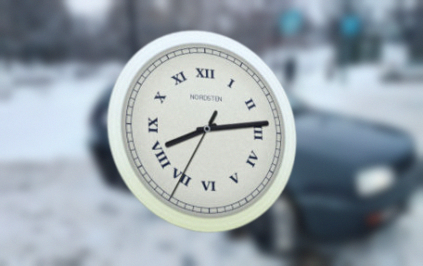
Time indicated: 8h13m35s
